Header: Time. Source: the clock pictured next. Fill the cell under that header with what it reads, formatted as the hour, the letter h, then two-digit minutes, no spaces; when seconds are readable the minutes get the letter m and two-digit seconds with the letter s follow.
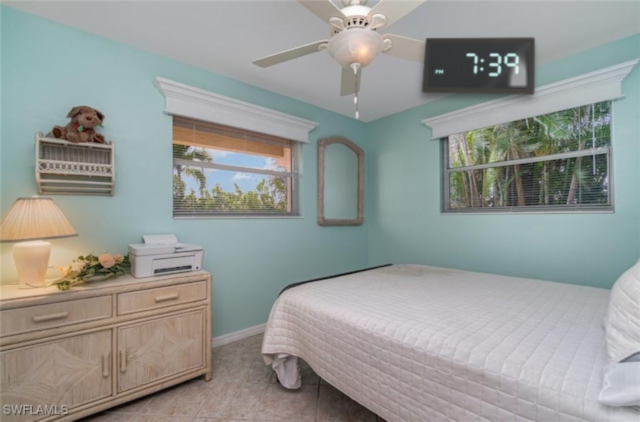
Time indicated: 7h39
